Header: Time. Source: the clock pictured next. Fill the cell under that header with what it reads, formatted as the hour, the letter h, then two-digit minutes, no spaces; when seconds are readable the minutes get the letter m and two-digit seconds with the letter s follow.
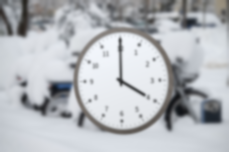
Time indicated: 4h00
